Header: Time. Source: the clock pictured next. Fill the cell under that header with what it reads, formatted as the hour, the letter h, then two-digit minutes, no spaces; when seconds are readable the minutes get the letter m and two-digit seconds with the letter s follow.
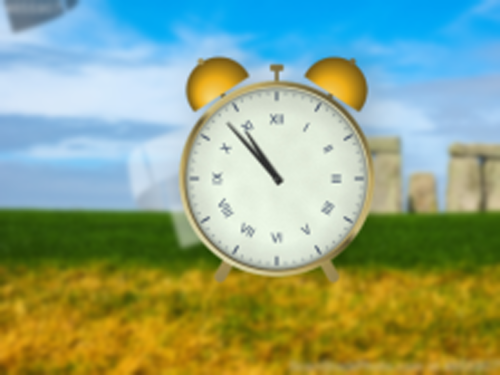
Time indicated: 10h53
